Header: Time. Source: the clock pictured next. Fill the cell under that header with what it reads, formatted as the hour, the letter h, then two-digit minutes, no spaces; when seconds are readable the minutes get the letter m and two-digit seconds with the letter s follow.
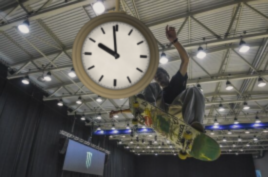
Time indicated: 9h59
